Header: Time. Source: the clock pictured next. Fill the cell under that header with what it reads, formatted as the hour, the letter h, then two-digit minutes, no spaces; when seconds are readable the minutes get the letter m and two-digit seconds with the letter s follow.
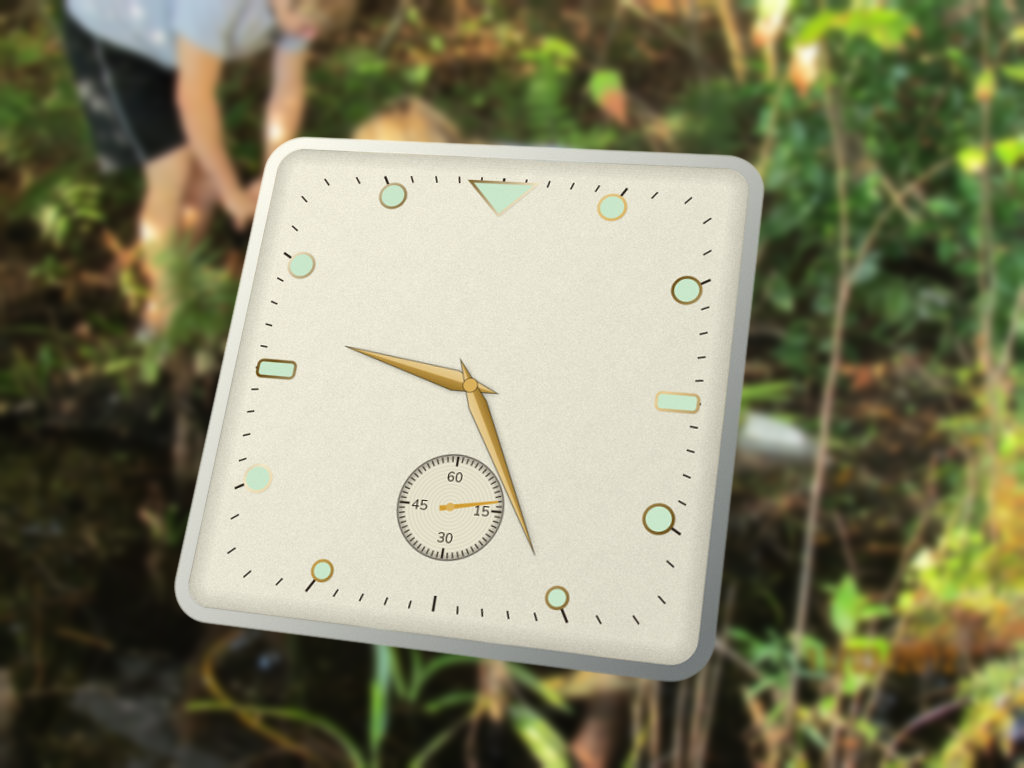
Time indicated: 9h25m13s
